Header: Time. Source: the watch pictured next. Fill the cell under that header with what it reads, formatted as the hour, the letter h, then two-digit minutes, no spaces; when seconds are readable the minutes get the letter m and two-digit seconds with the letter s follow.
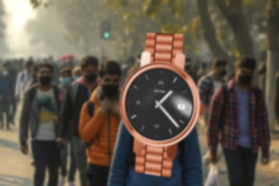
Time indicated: 1h22
